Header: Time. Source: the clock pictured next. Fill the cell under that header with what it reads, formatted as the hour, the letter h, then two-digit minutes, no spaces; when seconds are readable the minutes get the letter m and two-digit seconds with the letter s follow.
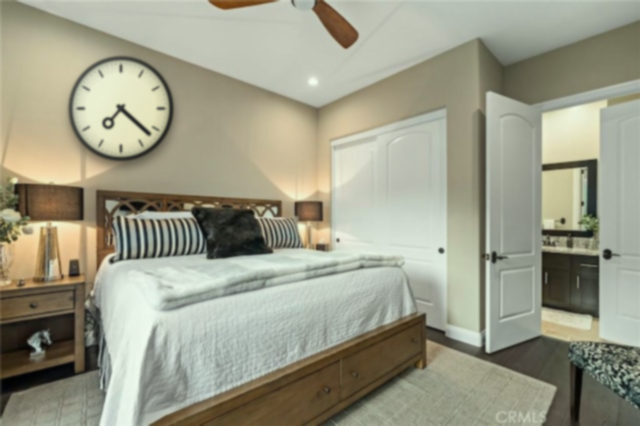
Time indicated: 7h22
